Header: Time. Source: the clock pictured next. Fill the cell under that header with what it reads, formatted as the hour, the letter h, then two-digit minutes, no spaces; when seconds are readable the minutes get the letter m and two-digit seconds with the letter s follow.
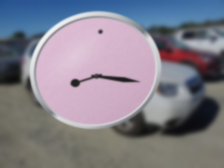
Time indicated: 8h16
